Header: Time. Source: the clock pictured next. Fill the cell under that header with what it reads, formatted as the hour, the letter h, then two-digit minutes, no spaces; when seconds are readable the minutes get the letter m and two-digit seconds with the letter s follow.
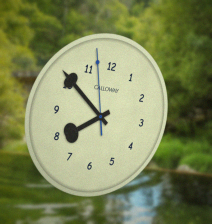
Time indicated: 7h50m57s
